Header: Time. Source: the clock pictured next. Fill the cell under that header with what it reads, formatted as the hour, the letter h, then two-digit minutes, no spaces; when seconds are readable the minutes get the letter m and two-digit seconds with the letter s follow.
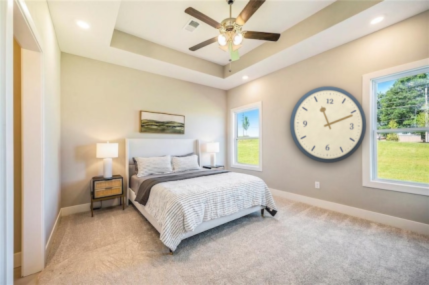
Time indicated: 11h11
